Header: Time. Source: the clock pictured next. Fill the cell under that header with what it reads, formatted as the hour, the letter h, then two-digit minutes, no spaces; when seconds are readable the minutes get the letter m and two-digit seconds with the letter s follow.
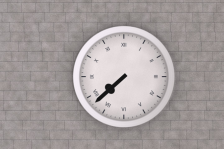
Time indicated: 7h38
